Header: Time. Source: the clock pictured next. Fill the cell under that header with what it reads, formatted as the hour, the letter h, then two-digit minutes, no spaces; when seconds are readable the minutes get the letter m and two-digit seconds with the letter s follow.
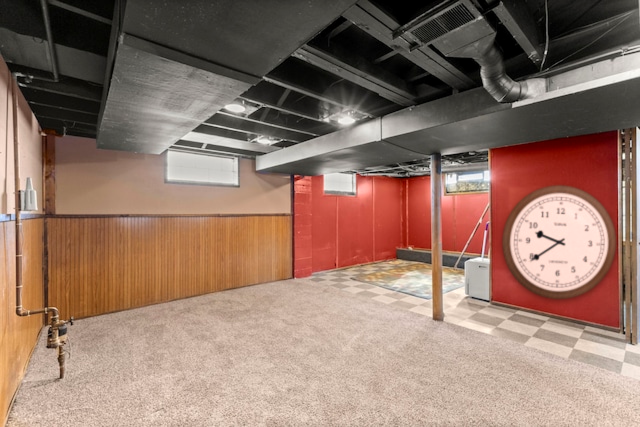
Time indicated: 9h39
